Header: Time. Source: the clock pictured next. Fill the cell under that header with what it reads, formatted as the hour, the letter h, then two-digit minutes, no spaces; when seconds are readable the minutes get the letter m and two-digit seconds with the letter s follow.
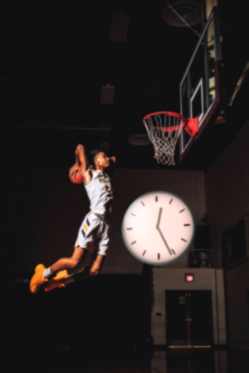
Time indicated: 12h26
